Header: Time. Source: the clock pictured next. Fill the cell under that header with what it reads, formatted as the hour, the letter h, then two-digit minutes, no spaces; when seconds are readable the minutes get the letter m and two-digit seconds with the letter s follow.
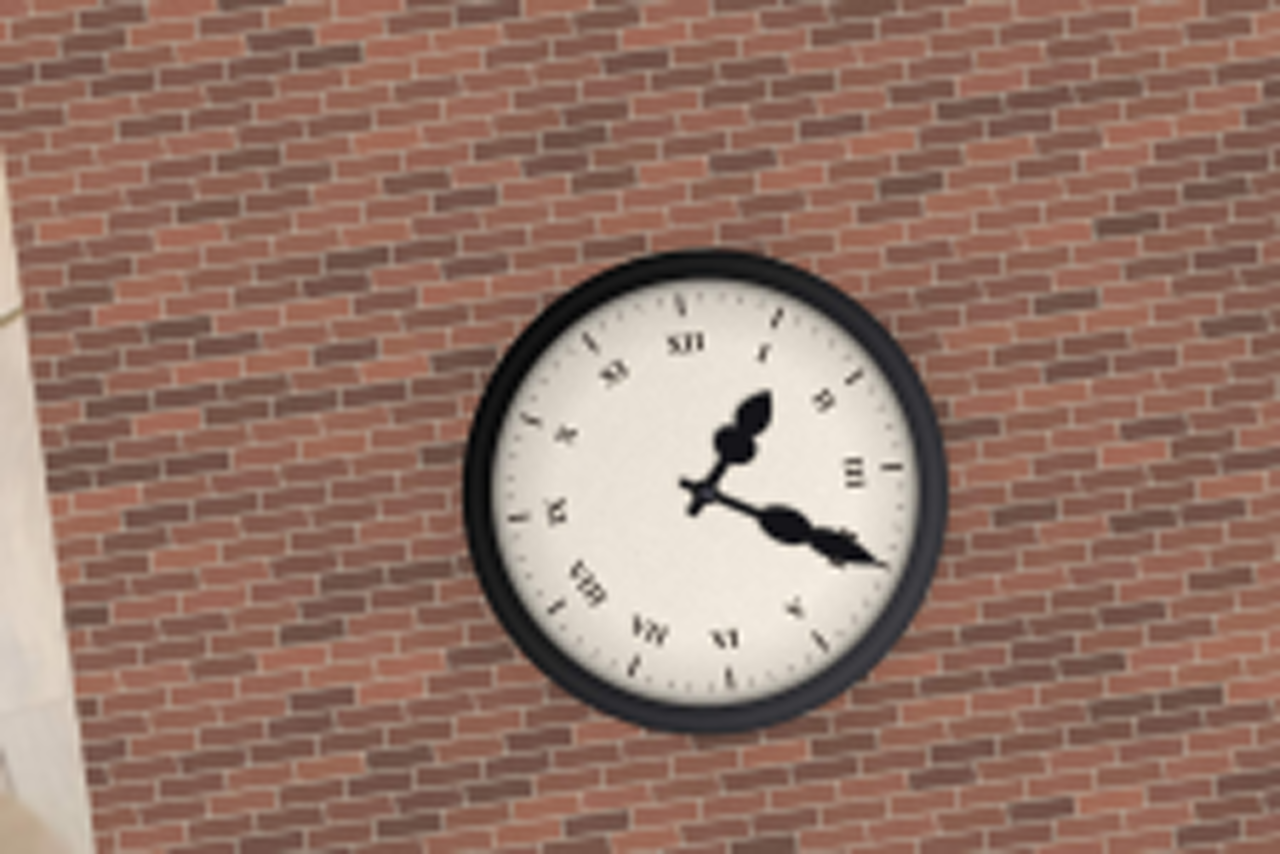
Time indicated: 1h20
